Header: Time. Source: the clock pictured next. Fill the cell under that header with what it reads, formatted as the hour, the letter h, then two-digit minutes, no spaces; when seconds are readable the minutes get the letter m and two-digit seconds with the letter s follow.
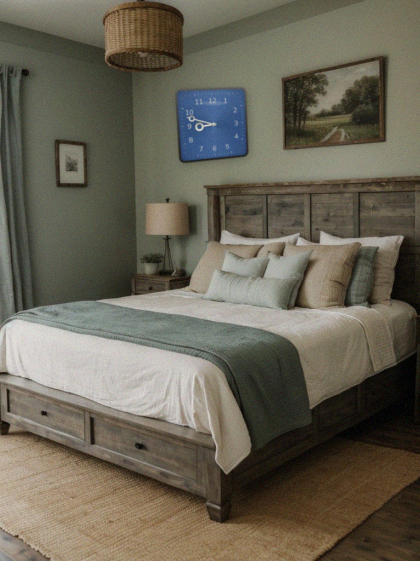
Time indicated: 8h48
